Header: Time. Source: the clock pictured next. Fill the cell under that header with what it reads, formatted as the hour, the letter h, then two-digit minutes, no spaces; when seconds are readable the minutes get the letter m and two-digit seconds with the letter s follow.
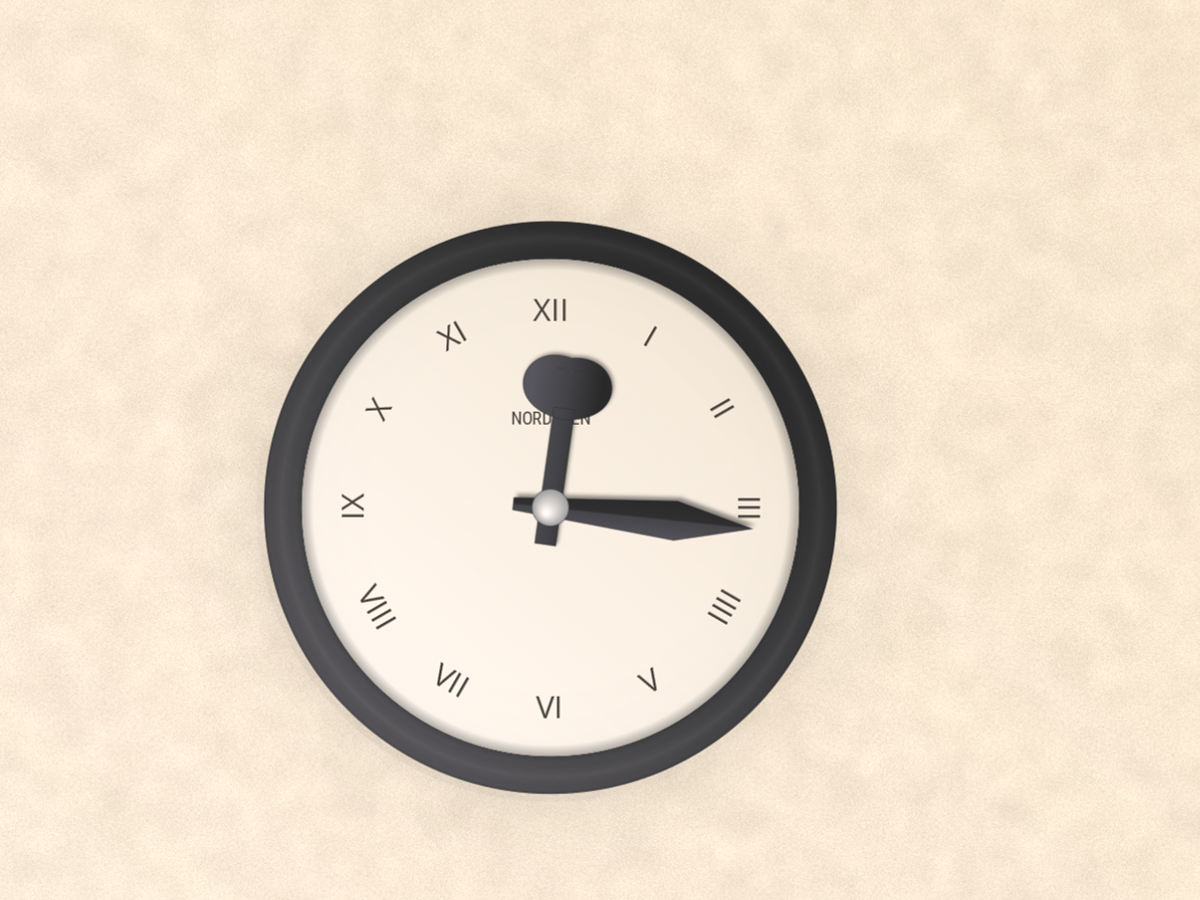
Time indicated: 12h16
